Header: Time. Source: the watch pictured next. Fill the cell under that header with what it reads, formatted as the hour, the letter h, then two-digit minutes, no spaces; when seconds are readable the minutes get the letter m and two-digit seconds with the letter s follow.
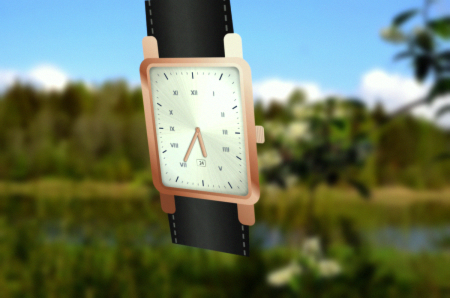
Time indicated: 5h35
